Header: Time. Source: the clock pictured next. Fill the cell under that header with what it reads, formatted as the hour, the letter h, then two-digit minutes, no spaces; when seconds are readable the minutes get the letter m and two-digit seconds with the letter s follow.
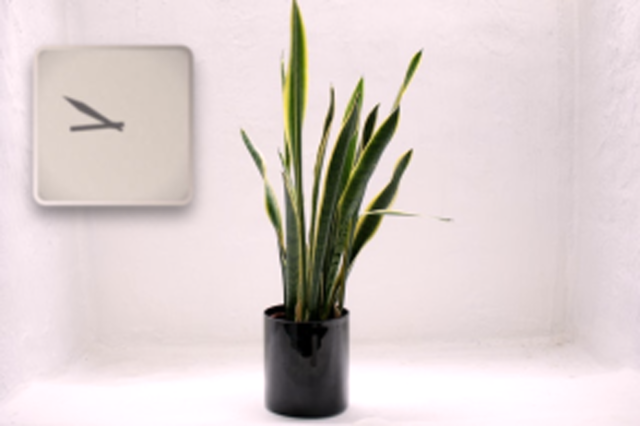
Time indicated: 8h50
